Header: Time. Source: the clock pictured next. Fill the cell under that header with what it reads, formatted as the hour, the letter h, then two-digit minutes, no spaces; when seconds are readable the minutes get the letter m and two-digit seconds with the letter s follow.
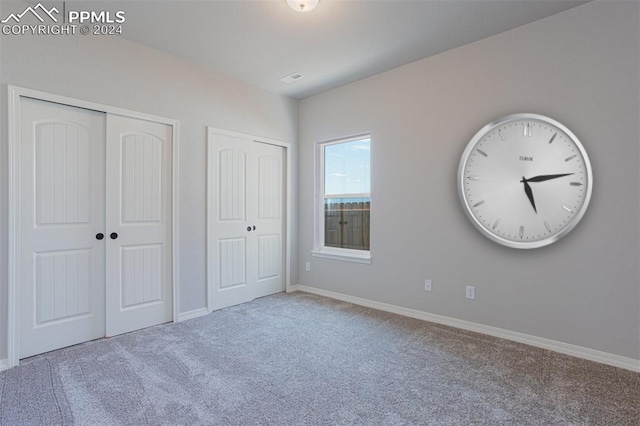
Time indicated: 5h13
